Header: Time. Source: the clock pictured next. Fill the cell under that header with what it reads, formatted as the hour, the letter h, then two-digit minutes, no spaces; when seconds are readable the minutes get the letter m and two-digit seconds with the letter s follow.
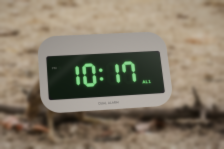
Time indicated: 10h17
